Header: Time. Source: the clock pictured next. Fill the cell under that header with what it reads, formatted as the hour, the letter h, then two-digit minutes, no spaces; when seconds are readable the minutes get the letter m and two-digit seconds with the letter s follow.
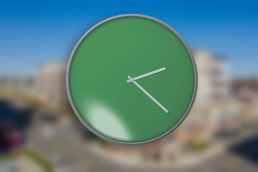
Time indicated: 2h22
